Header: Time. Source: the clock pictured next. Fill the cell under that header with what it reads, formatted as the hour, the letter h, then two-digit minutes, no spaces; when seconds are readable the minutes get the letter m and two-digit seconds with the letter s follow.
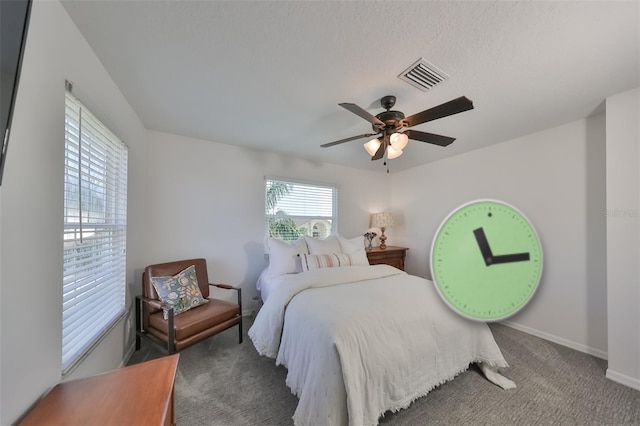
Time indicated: 11h14
